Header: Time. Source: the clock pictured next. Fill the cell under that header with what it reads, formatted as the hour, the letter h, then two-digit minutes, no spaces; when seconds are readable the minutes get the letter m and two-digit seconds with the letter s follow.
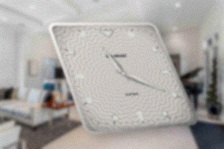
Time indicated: 11h20
